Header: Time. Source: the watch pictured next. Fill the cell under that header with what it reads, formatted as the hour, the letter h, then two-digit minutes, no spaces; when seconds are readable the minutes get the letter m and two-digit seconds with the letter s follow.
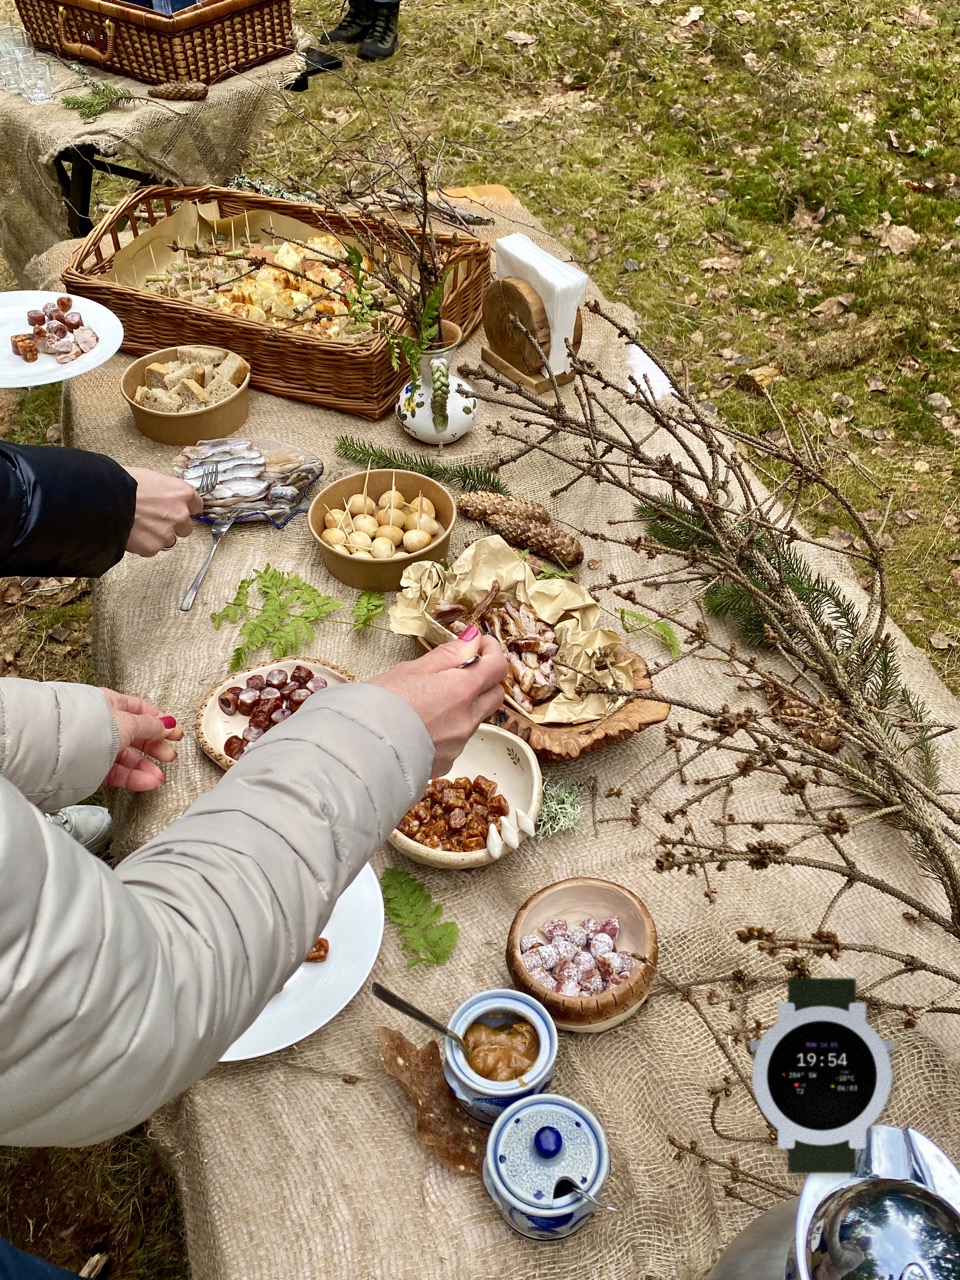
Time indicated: 19h54
